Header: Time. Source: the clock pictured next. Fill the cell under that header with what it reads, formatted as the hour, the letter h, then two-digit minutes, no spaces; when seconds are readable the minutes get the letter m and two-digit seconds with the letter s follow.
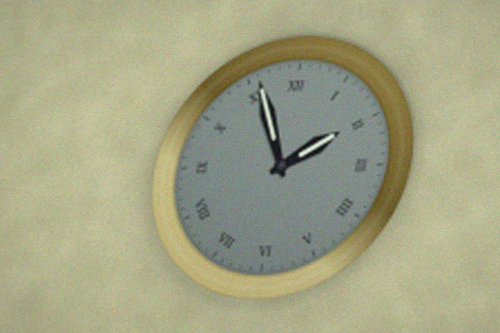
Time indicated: 1h56
